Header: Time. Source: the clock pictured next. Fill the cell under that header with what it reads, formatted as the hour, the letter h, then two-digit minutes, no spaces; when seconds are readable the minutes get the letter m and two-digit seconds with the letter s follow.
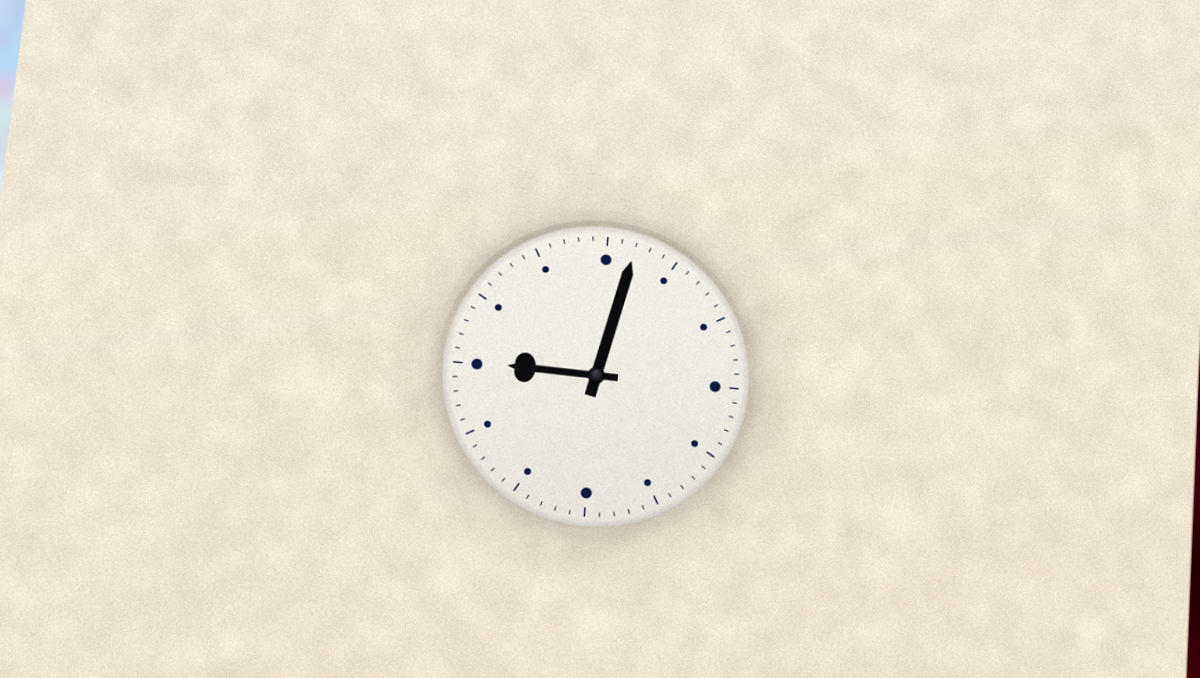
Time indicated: 9h02
